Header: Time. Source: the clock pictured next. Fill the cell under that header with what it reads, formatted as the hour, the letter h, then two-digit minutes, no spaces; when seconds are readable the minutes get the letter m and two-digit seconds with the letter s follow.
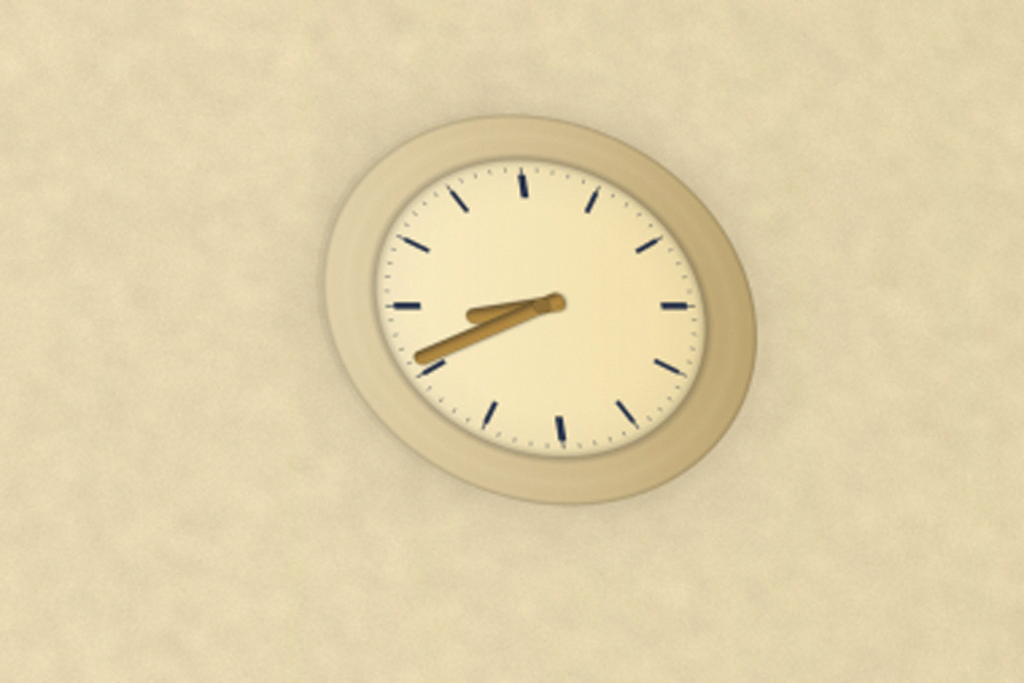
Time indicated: 8h41
